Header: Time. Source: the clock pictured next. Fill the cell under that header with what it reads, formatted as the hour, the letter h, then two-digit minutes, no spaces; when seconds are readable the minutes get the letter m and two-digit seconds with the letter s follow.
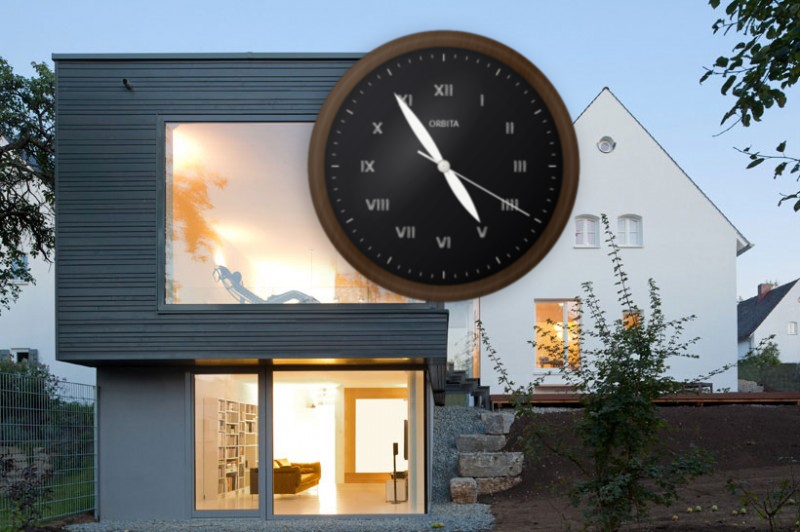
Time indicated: 4h54m20s
